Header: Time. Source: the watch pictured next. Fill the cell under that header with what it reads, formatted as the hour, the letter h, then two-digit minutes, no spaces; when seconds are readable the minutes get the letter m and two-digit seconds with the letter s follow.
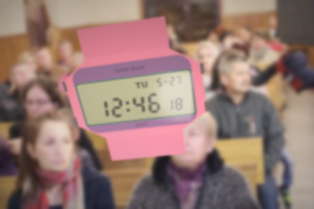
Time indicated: 12h46m18s
